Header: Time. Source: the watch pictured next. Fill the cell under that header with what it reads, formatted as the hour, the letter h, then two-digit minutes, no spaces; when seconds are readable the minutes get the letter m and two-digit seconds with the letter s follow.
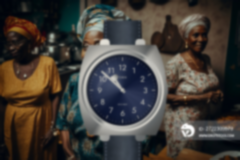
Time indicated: 10h52
